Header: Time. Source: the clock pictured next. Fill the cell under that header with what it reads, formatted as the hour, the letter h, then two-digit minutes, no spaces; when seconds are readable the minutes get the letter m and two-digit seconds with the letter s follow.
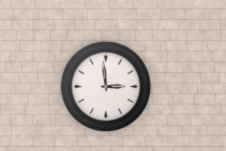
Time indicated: 2h59
